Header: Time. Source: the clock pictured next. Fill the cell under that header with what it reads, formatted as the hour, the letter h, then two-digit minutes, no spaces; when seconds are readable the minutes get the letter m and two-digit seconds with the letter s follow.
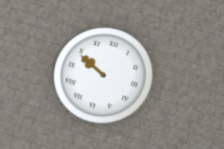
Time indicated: 9h49
